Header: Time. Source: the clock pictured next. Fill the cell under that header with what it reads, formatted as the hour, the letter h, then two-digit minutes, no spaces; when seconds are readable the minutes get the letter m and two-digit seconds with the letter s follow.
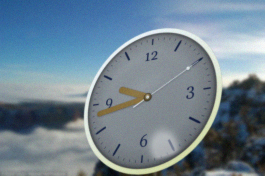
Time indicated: 9h43m10s
